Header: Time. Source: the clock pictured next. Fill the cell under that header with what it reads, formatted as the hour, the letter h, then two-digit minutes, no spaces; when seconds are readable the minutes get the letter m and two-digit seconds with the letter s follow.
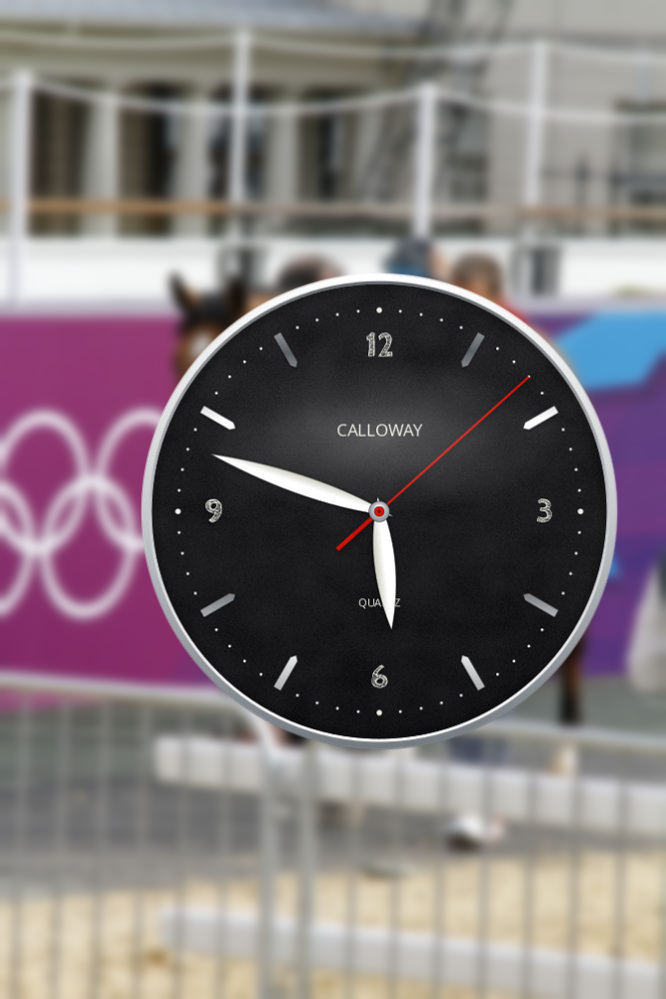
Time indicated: 5h48m08s
